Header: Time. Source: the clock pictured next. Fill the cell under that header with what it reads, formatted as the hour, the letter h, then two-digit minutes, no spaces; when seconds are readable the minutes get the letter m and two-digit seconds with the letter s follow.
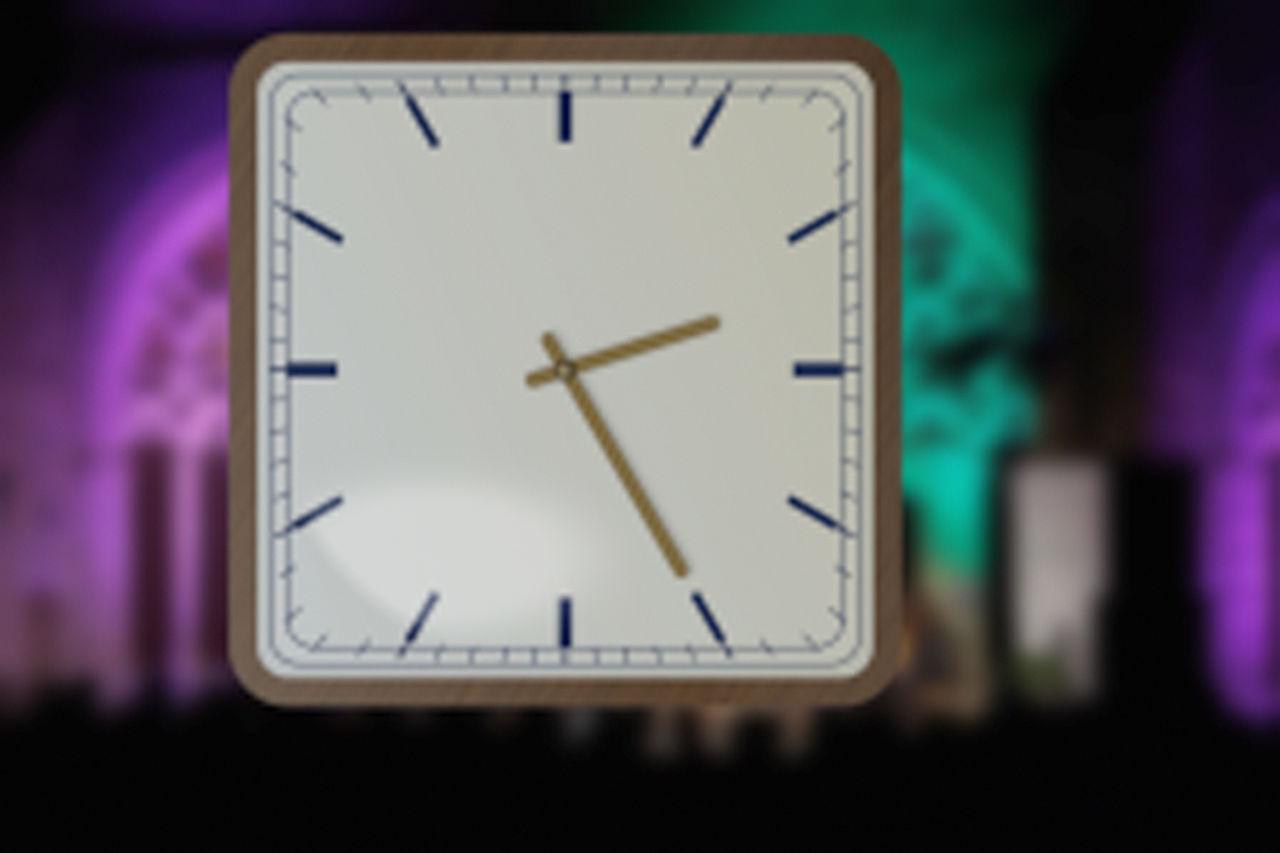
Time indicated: 2h25
